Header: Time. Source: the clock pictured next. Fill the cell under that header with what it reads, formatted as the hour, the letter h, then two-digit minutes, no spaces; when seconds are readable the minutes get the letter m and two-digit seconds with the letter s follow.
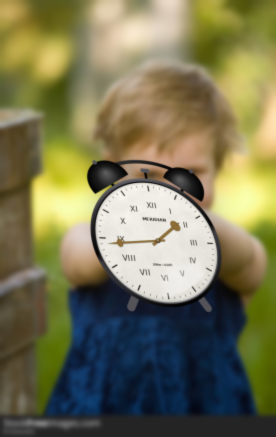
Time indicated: 1h44
